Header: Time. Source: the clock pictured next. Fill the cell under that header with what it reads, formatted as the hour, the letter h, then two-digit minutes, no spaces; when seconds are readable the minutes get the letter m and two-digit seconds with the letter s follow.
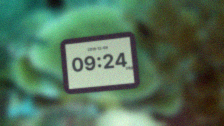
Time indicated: 9h24
